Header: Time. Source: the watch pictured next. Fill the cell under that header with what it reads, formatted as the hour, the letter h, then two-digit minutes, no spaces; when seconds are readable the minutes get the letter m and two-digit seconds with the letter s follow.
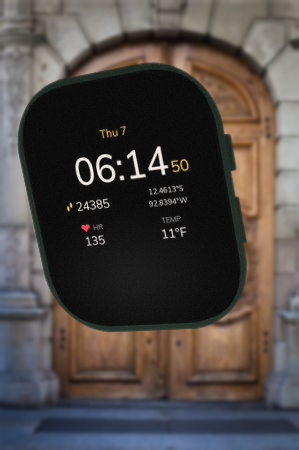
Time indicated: 6h14m50s
